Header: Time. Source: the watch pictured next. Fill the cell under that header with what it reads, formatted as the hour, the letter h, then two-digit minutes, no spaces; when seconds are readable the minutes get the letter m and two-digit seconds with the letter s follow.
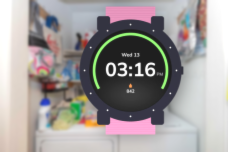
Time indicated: 3h16
